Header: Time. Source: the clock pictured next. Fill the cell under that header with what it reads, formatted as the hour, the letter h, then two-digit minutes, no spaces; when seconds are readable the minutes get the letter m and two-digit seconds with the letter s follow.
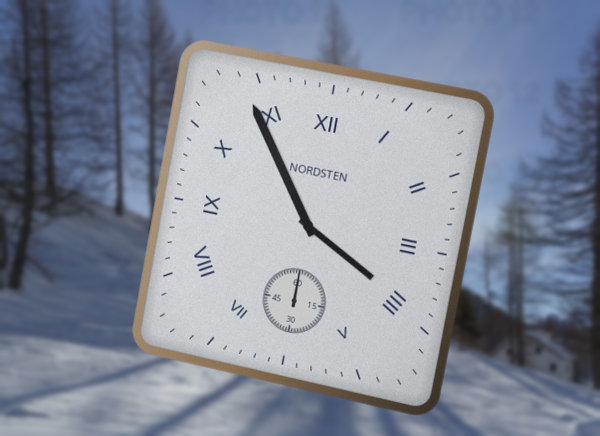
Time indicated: 3h54
